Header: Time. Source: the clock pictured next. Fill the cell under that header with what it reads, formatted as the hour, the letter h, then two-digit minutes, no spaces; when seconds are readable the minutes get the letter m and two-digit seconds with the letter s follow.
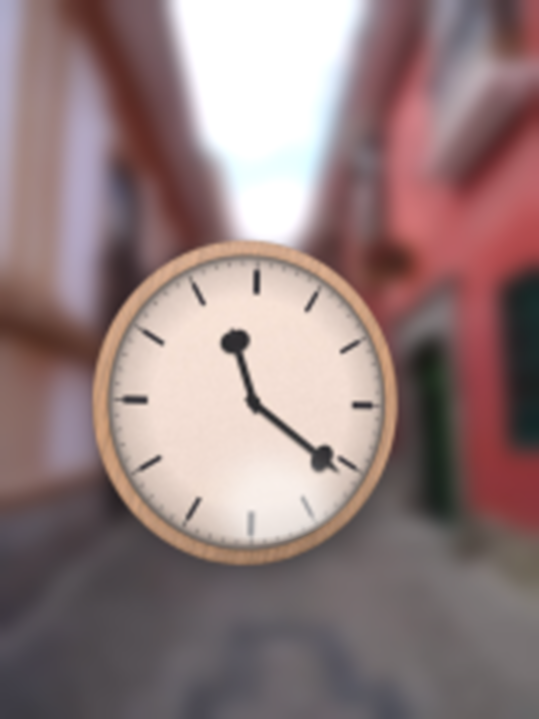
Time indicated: 11h21
